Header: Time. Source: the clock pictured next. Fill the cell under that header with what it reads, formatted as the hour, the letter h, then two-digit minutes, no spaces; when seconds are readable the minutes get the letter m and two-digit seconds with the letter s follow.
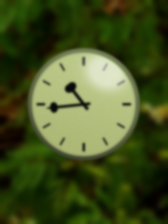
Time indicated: 10h44
